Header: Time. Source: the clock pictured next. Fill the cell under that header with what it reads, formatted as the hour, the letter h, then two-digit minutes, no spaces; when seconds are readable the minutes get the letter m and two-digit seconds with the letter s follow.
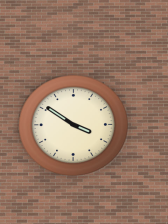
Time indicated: 3h51
